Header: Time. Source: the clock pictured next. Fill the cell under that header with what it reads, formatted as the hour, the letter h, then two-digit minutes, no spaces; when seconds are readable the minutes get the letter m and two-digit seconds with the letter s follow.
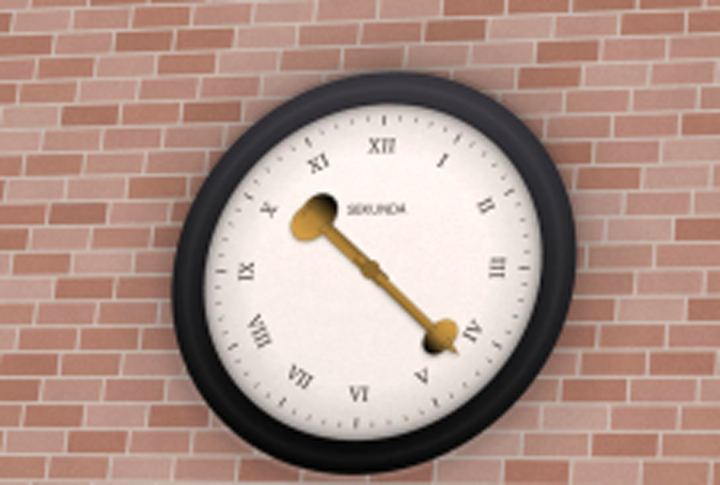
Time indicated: 10h22
